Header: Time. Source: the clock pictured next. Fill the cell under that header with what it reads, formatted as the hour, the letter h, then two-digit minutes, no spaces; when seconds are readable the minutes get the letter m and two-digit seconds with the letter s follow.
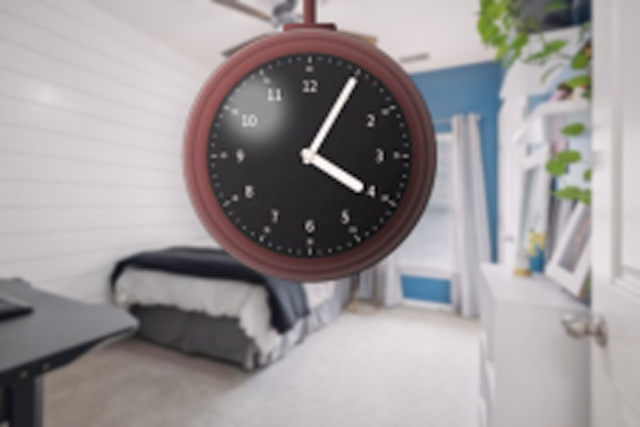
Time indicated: 4h05
